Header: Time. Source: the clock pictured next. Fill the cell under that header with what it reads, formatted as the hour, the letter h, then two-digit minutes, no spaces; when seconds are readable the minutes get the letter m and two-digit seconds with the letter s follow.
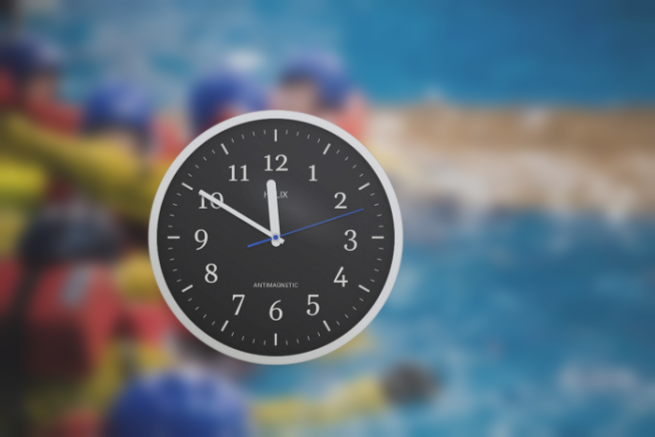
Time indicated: 11h50m12s
